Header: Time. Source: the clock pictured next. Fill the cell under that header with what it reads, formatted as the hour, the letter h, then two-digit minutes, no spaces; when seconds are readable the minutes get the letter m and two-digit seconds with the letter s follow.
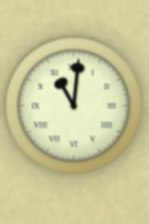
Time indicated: 11h01
